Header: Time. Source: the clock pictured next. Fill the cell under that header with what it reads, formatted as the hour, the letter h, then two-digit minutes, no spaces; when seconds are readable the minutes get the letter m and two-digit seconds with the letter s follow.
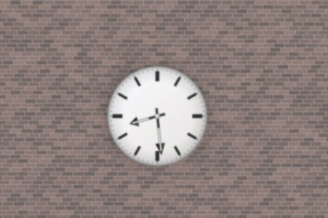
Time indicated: 8h29
